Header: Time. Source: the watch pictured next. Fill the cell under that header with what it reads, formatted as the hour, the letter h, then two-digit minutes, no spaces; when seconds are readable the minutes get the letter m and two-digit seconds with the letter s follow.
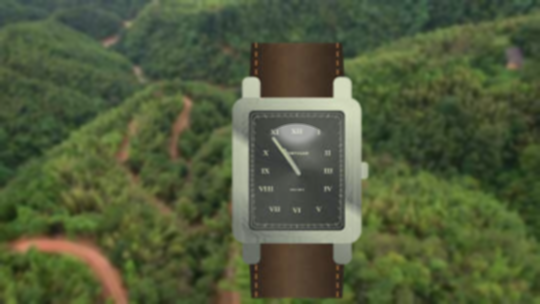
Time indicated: 10h54
